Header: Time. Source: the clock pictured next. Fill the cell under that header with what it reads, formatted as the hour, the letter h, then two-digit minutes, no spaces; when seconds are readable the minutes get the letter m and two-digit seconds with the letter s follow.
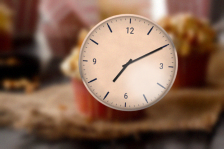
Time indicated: 7h10
